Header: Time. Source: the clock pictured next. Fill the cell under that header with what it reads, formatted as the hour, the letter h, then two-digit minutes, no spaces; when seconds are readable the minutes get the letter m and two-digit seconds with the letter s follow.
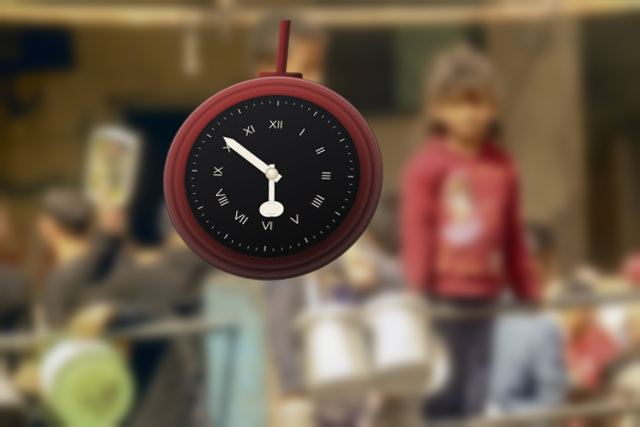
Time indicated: 5h51
